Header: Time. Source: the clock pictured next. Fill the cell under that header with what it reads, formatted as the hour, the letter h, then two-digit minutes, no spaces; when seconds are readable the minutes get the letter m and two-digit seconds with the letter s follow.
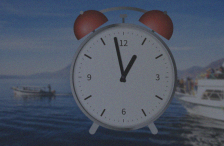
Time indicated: 12h58
